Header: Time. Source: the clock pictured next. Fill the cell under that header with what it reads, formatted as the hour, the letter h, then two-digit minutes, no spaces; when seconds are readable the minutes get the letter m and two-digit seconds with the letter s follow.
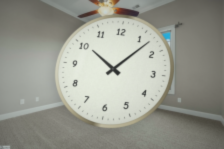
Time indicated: 10h07
